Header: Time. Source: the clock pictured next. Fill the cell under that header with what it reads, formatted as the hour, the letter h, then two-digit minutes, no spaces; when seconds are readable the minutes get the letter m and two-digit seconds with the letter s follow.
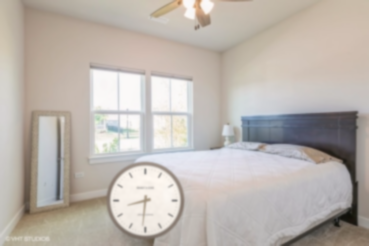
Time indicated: 8h31
